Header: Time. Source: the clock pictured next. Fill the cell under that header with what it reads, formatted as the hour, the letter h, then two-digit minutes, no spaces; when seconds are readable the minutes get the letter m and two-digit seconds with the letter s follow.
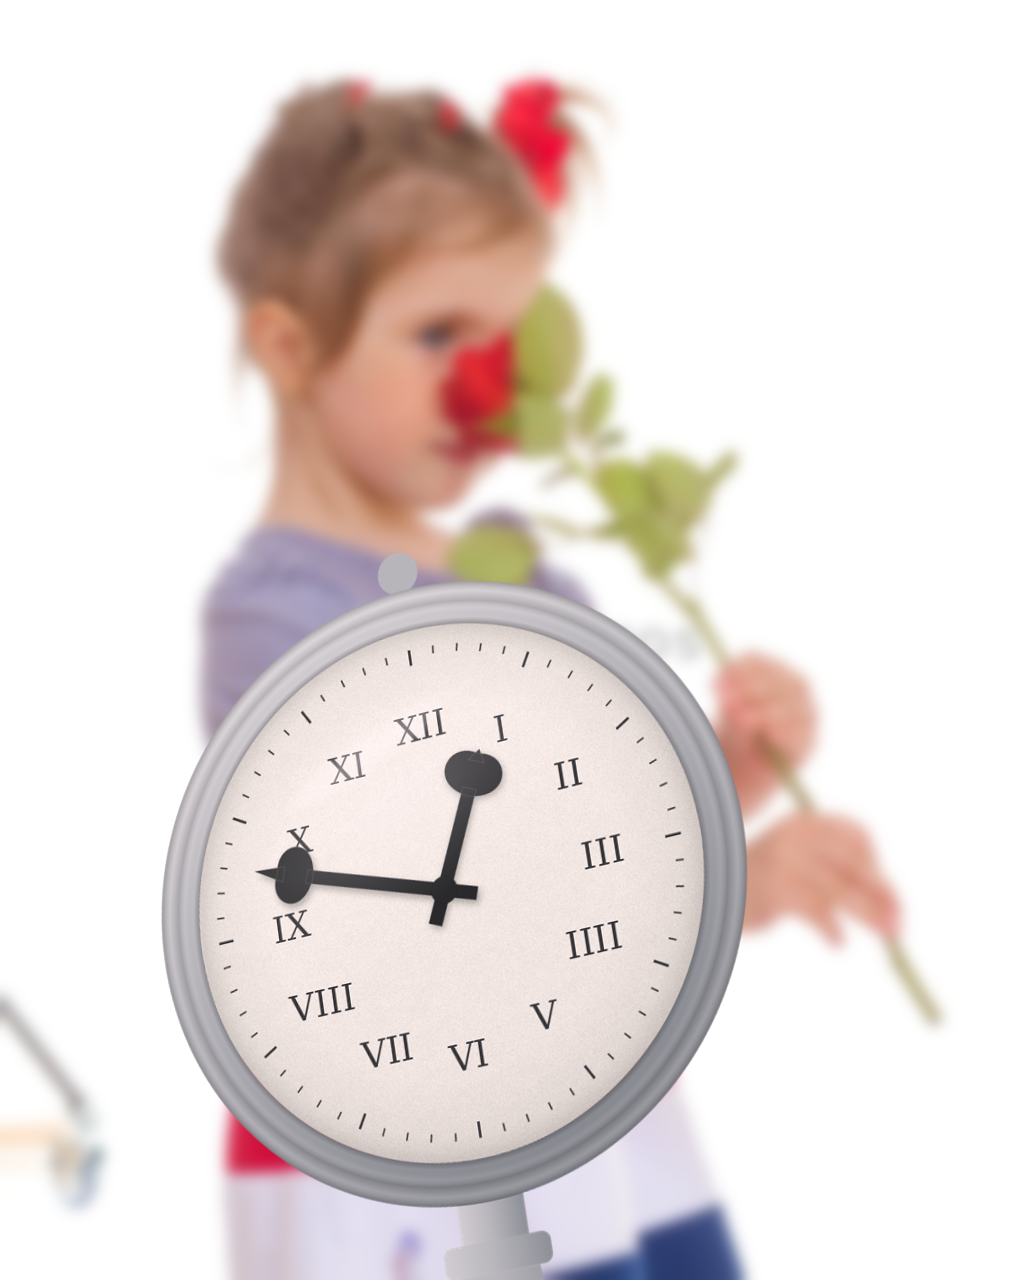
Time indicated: 12h48
